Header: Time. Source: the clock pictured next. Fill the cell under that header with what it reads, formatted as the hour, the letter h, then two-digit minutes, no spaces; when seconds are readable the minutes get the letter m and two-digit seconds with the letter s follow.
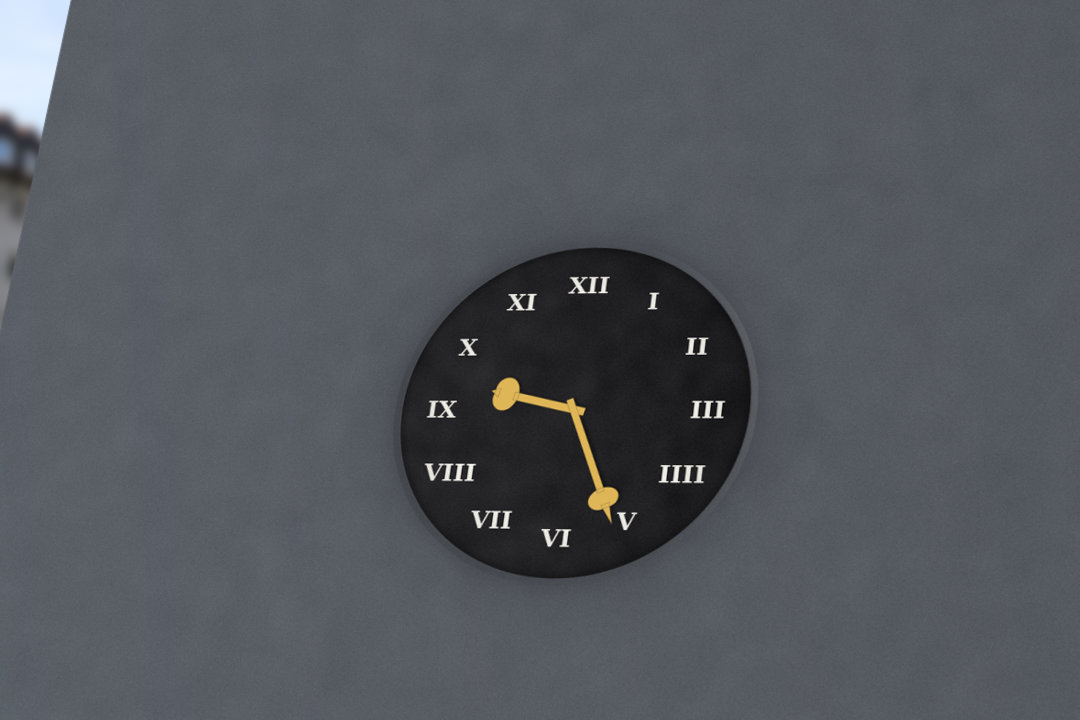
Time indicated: 9h26
